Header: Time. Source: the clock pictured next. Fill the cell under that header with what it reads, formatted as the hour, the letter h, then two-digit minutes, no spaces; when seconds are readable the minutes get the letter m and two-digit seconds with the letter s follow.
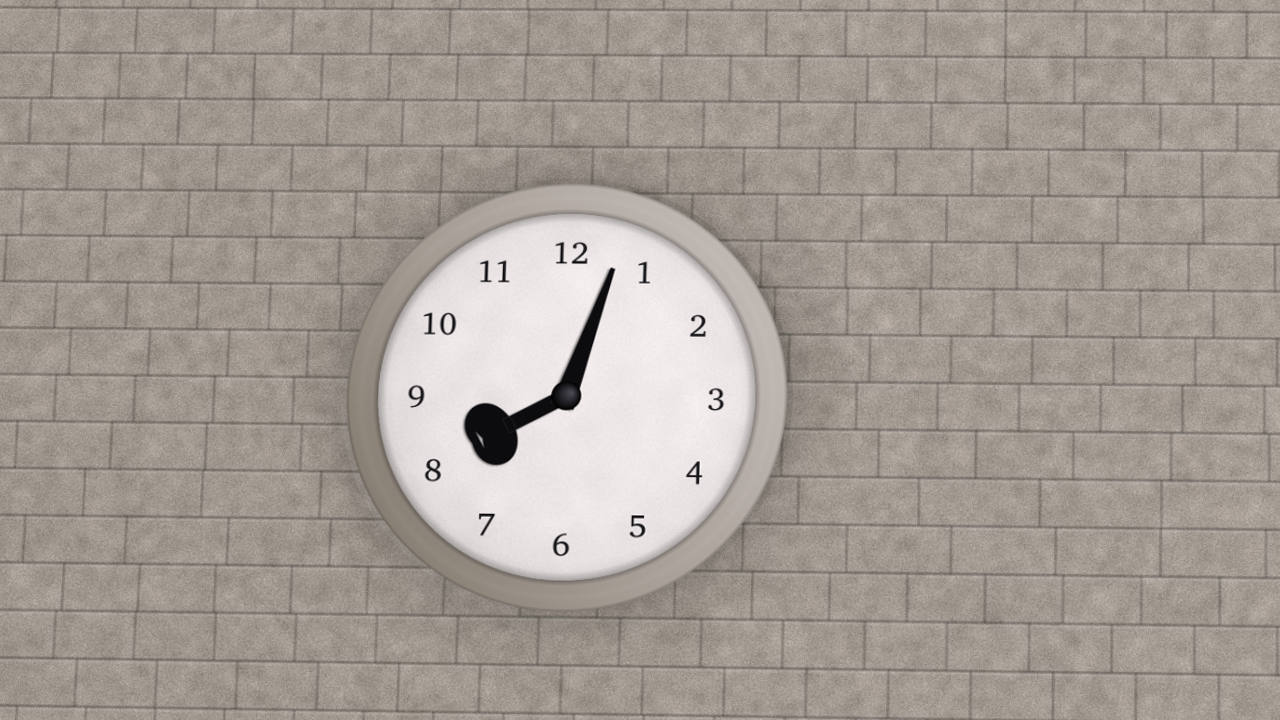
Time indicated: 8h03
